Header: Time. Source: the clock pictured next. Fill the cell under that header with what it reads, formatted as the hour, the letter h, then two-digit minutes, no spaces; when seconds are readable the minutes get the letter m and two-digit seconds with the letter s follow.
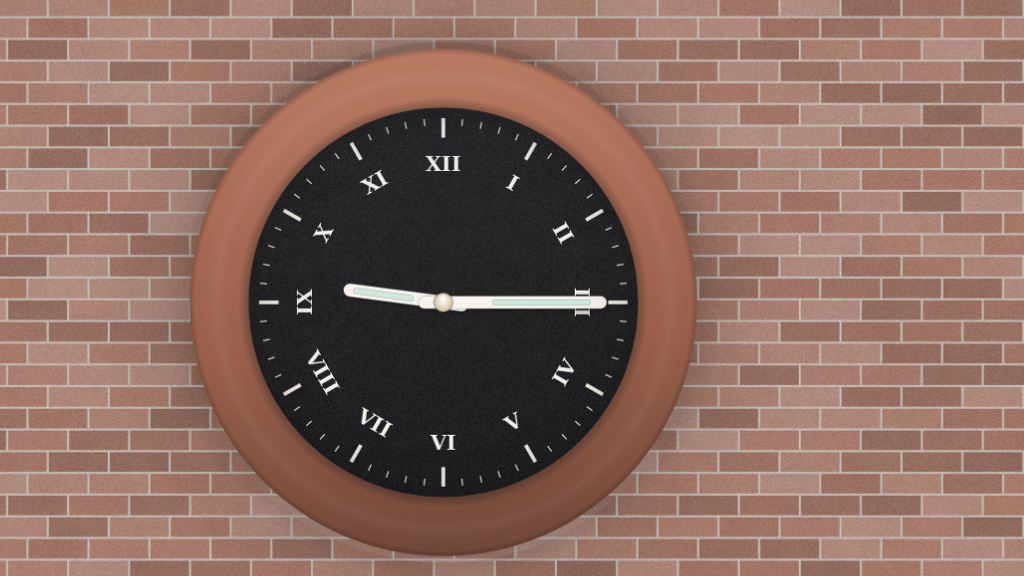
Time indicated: 9h15
